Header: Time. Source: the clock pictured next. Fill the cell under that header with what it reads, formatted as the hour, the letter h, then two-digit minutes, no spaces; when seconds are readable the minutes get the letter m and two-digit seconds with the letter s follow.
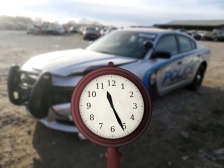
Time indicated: 11h26
